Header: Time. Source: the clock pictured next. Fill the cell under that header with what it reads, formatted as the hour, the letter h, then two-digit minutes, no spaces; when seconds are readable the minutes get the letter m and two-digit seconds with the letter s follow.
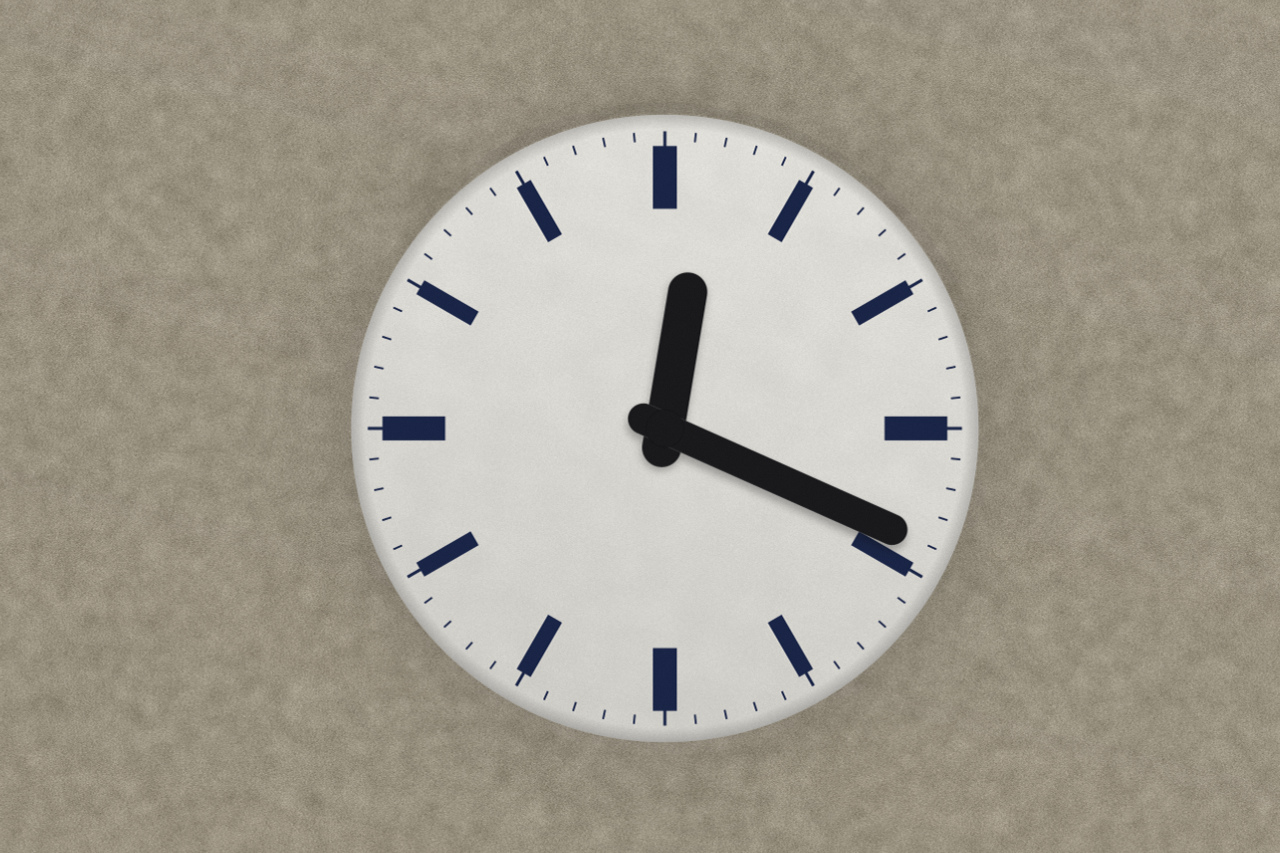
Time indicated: 12h19
